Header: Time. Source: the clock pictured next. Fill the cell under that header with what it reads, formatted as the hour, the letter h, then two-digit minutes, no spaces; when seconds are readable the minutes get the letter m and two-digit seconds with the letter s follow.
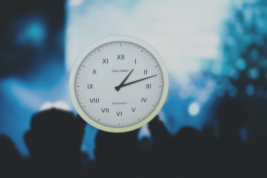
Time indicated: 1h12
